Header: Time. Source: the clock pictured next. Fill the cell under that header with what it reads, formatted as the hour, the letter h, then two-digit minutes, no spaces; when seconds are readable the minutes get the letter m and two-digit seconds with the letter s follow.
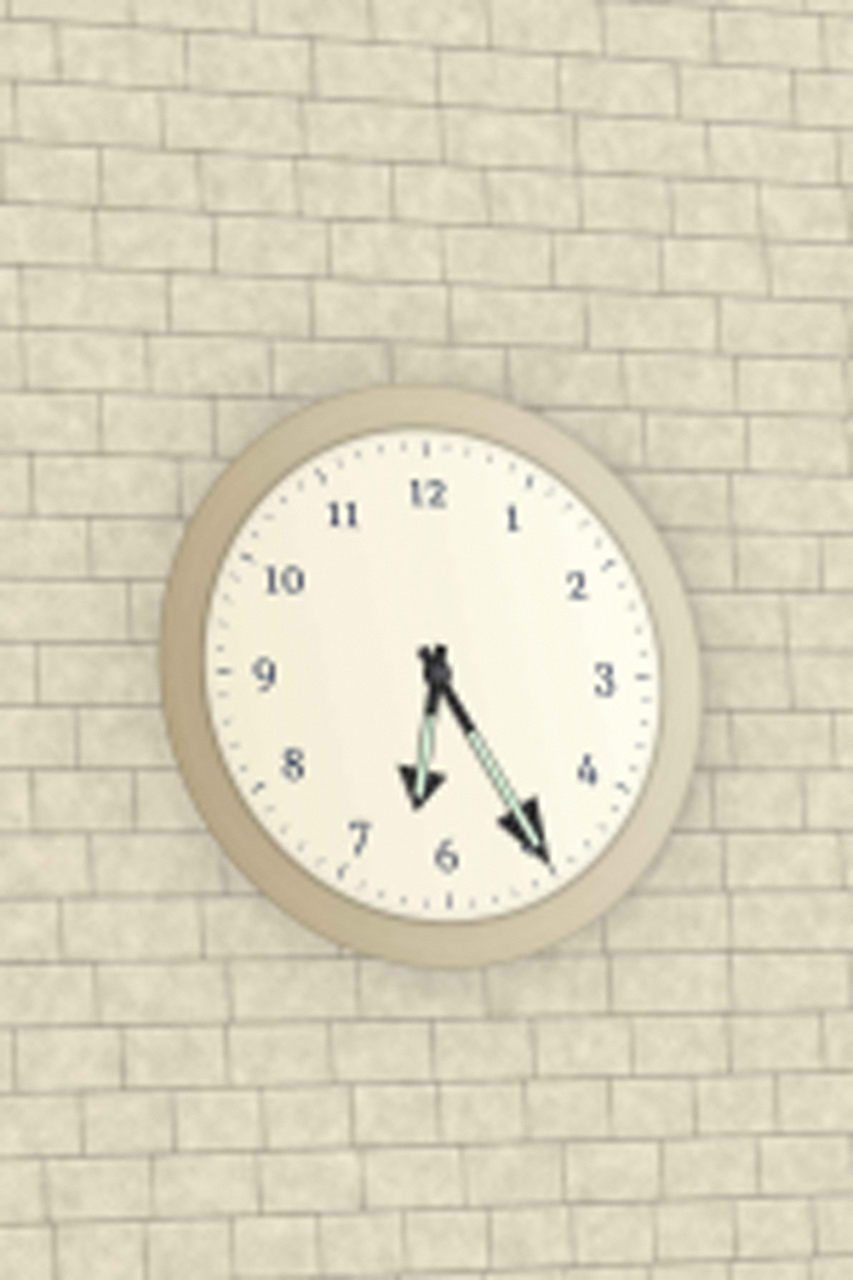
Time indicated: 6h25
